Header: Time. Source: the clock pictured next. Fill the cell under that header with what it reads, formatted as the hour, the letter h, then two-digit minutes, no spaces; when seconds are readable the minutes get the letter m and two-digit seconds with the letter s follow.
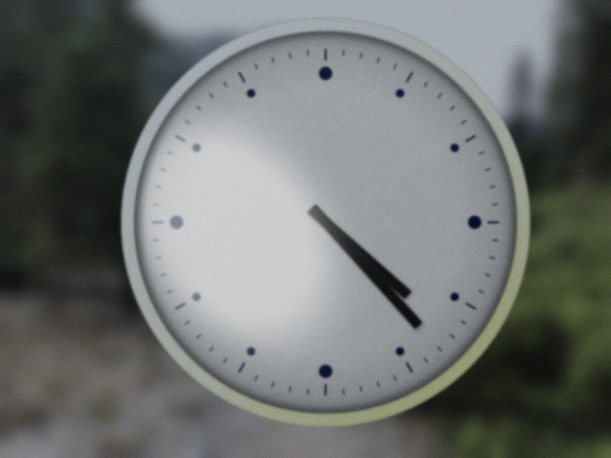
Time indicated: 4h23
